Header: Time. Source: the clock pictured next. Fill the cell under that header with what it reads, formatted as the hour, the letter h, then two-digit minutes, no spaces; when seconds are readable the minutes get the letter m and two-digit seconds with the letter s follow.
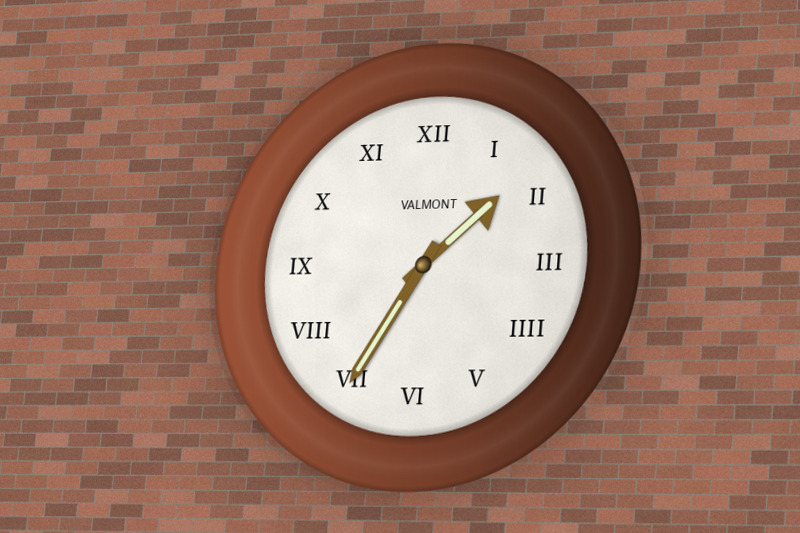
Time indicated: 1h35
